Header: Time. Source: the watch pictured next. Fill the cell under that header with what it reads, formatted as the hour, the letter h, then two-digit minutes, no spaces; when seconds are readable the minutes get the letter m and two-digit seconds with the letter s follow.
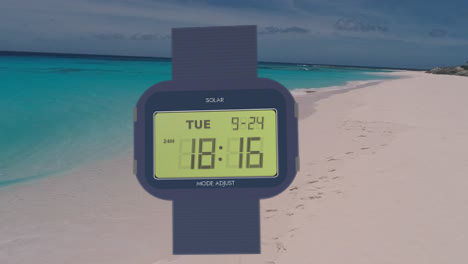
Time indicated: 18h16
